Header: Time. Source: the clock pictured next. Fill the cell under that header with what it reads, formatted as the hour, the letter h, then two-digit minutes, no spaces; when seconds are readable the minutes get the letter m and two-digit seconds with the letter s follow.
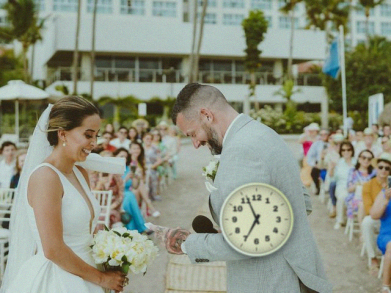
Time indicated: 6h56
